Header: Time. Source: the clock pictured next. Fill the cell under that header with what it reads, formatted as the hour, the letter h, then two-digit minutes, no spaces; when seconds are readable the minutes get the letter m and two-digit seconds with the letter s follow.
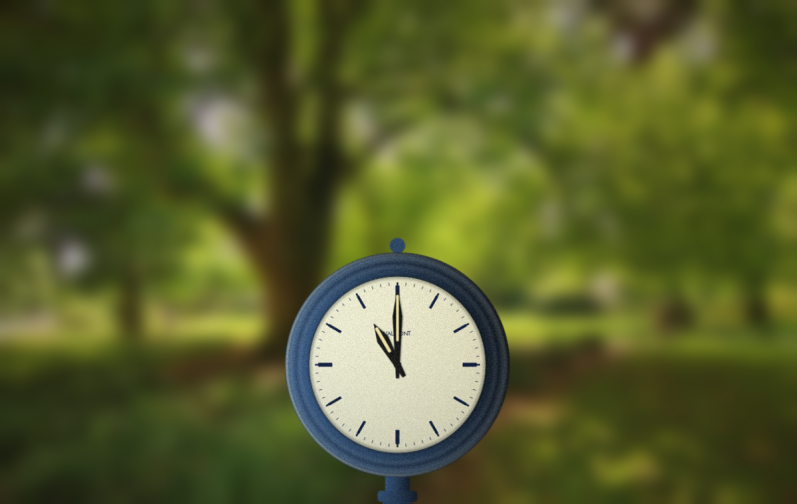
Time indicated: 11h00
